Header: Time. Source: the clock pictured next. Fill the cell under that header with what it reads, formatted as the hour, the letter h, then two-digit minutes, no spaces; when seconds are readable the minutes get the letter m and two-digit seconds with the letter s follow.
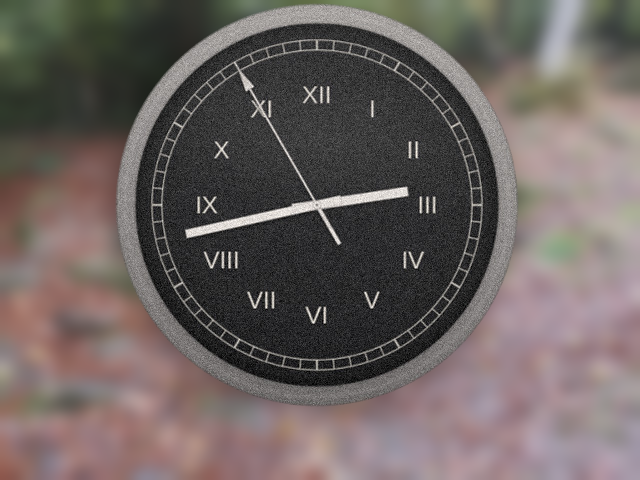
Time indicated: 2h42m55s
